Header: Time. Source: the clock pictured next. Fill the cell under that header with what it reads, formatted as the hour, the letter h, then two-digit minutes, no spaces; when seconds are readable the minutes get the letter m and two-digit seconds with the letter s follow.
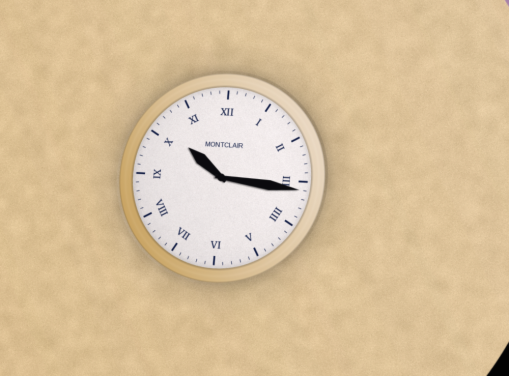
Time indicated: 10h16
